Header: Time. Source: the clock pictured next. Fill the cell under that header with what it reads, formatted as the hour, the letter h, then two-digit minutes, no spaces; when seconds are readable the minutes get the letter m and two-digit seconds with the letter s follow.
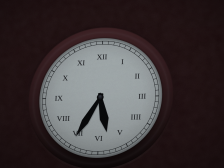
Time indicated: 5h35
